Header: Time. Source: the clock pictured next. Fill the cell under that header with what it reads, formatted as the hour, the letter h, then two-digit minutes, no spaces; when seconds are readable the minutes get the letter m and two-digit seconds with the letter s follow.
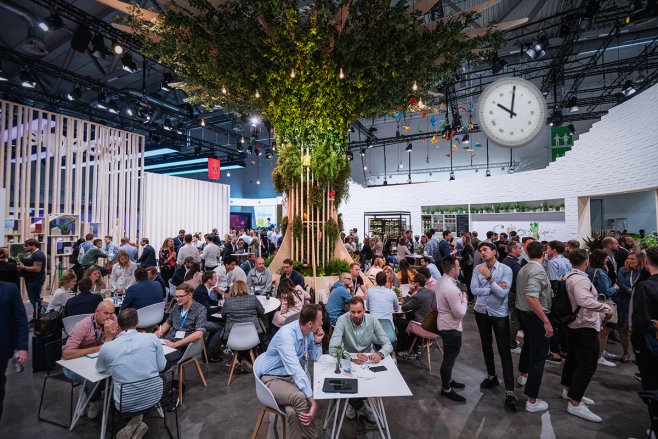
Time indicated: 10h01
